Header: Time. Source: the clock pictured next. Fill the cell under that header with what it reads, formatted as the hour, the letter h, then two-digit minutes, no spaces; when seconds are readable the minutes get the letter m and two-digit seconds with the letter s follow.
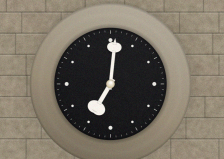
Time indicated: 7h01
